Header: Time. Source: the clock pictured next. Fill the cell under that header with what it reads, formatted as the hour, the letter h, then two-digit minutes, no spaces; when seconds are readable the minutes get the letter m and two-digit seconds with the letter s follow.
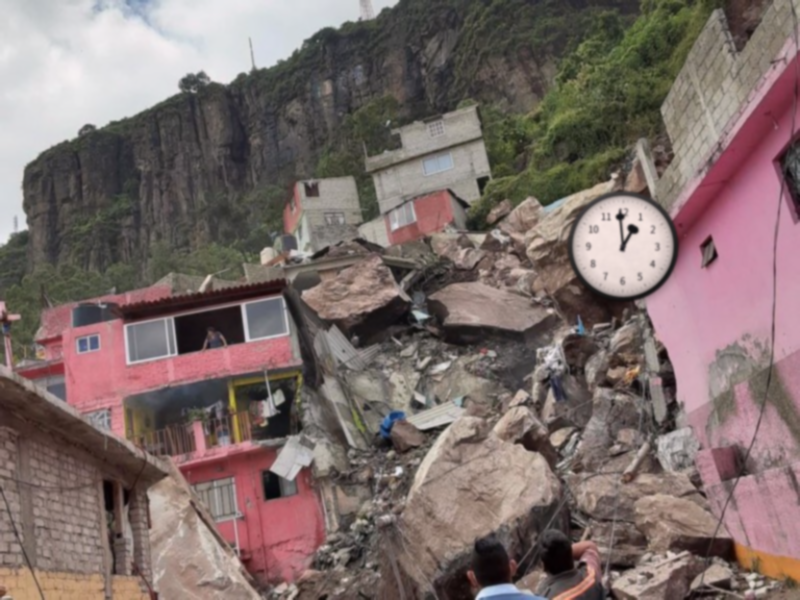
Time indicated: 12h59
